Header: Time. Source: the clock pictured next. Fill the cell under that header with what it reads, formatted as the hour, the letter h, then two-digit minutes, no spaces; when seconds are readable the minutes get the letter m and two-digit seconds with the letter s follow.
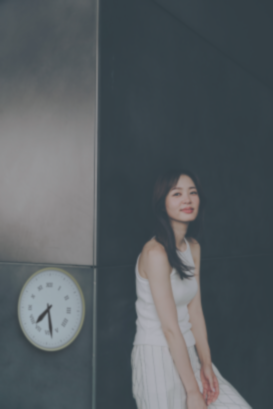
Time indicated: 7h28
